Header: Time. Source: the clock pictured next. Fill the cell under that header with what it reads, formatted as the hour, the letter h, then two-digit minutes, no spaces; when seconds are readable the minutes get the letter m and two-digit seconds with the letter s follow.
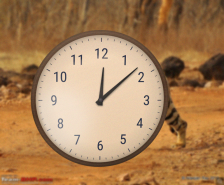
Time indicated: 12h08
